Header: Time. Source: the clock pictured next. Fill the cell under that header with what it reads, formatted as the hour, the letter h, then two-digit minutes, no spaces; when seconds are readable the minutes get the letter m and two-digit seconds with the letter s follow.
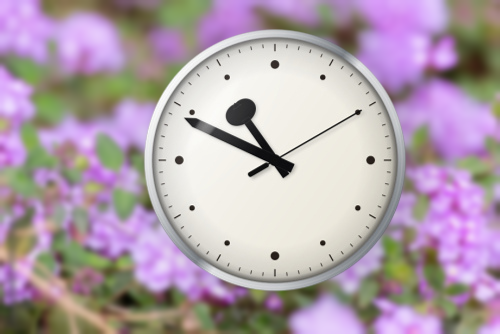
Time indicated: 10h49m10s
